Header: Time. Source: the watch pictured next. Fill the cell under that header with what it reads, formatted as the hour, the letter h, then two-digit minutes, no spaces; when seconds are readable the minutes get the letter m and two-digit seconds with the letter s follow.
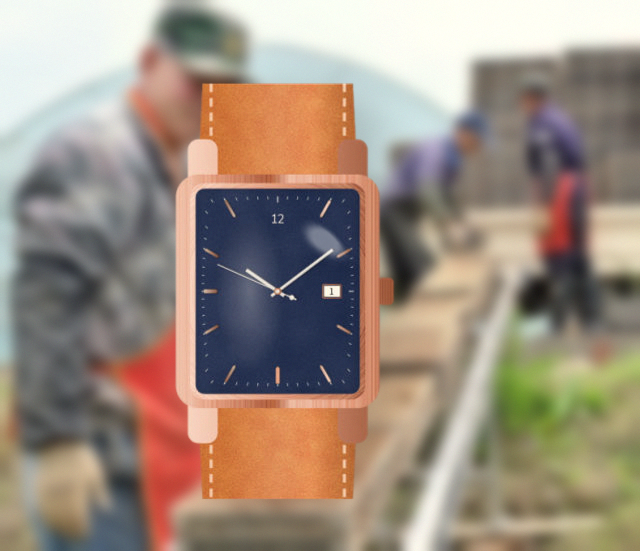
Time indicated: 10h08m49s
